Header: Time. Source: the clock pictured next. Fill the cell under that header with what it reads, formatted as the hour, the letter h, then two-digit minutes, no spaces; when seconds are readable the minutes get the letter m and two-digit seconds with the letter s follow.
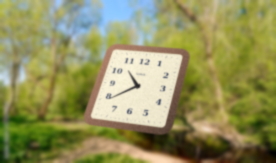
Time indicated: 10h39
